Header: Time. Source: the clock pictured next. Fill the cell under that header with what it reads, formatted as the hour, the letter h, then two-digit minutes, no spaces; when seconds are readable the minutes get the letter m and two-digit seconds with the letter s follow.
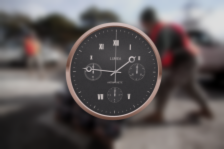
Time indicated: 1h46
